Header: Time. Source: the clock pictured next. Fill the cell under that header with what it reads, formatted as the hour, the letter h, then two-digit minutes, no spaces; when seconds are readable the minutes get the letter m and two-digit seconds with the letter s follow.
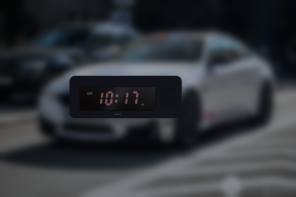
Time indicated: 10h17
